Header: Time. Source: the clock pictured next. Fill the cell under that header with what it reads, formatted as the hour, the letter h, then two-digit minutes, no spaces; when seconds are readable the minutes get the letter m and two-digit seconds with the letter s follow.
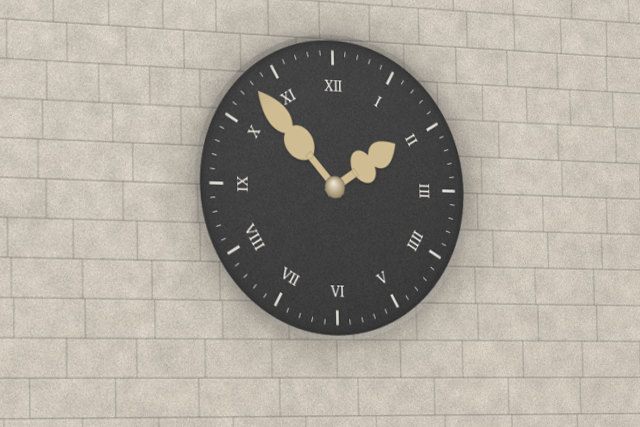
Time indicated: 1h53
